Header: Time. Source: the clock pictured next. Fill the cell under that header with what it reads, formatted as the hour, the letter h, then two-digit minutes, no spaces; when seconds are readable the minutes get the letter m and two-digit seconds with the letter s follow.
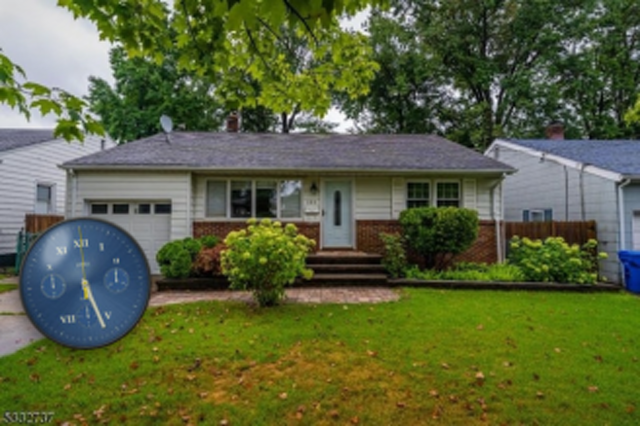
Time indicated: 5h27
